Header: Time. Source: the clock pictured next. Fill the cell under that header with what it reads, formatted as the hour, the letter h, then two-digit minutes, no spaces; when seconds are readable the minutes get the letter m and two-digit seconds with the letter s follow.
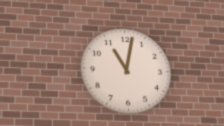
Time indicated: 11h02
